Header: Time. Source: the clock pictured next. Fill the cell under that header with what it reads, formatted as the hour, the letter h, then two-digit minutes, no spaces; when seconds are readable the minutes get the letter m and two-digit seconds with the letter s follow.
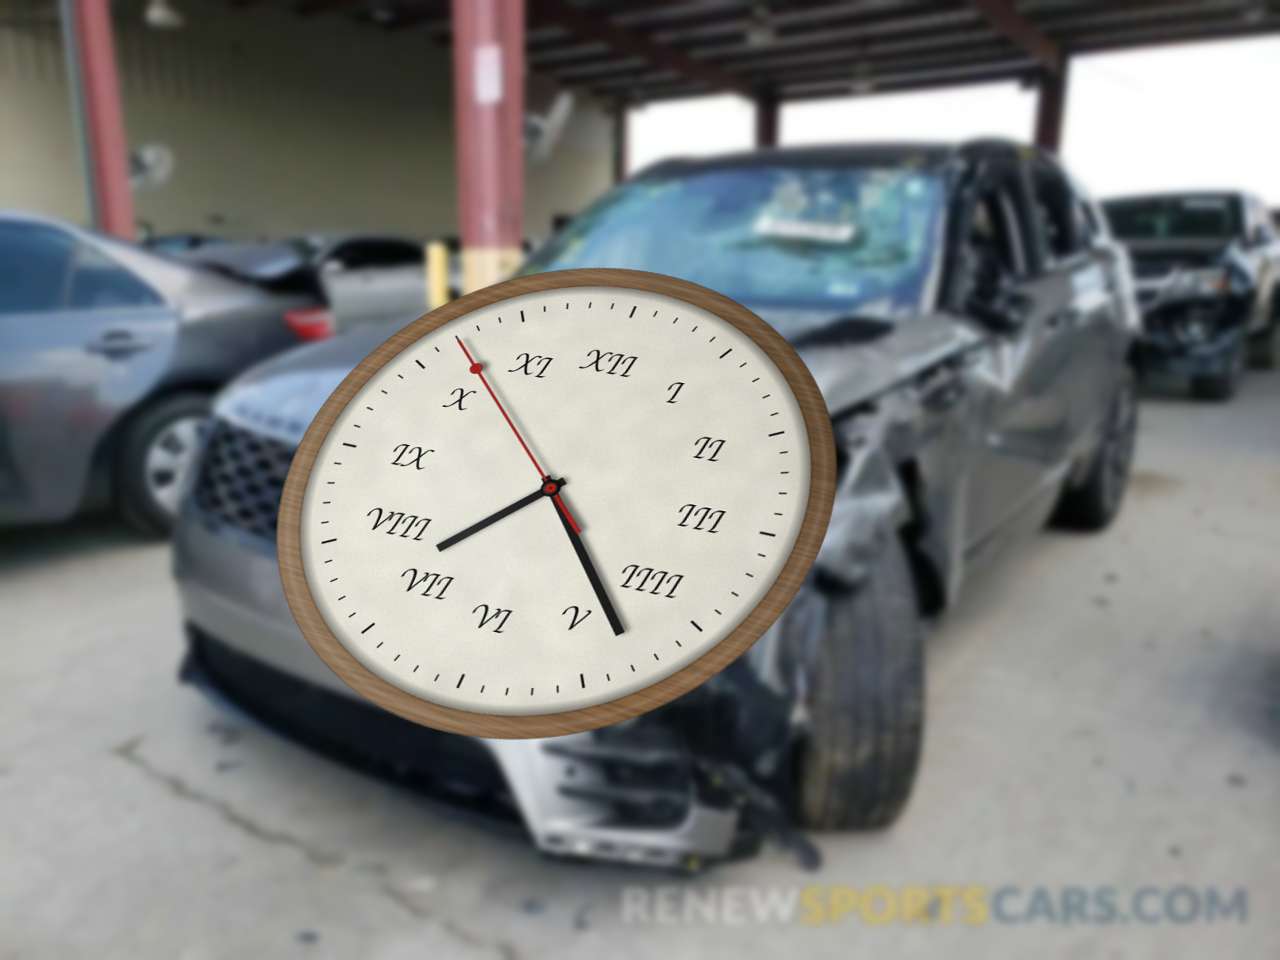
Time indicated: 7h22m52s
